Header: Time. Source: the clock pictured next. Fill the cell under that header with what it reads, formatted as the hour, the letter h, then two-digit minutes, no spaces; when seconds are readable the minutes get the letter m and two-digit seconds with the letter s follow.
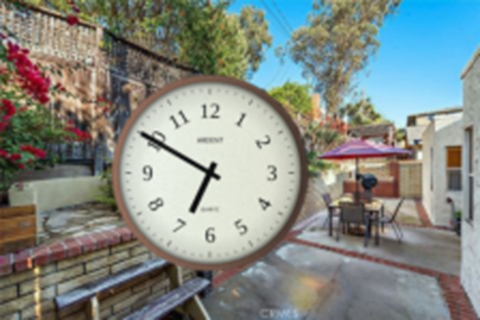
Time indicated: 6h50
